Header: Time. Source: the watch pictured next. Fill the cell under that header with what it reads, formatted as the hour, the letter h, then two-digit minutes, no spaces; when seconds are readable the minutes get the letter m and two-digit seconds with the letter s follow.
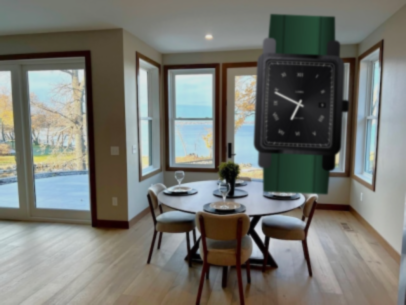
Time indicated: 6h49
